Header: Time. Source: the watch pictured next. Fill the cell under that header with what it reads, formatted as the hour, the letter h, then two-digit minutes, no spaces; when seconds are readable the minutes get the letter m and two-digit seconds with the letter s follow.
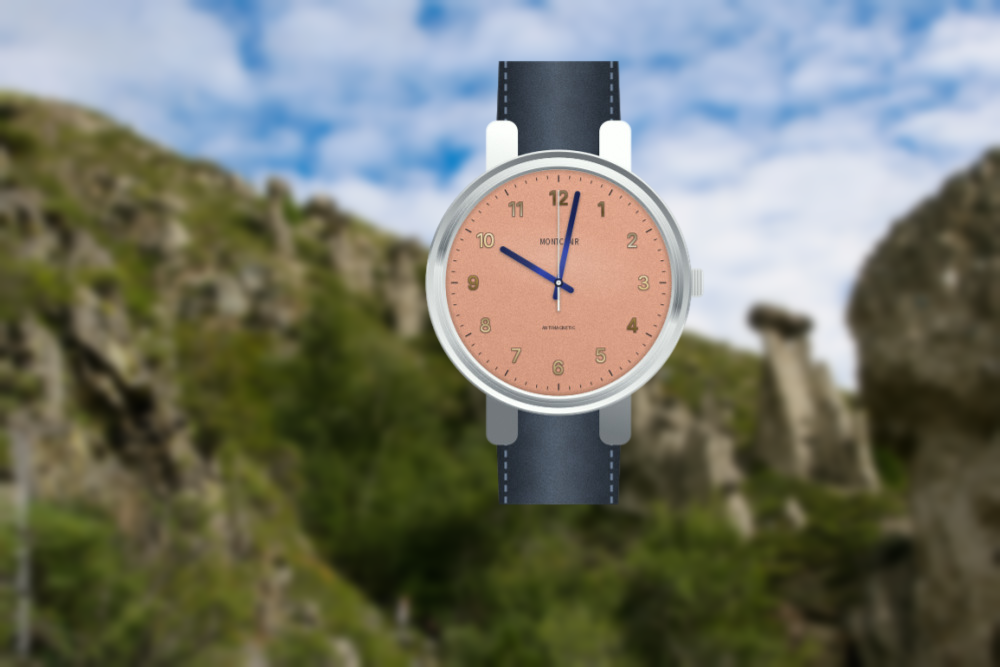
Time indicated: 10h02m00s
